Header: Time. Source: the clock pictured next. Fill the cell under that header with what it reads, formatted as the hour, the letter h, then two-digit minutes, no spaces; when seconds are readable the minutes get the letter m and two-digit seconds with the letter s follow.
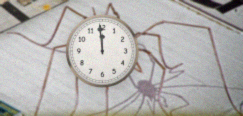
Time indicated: 11h59
